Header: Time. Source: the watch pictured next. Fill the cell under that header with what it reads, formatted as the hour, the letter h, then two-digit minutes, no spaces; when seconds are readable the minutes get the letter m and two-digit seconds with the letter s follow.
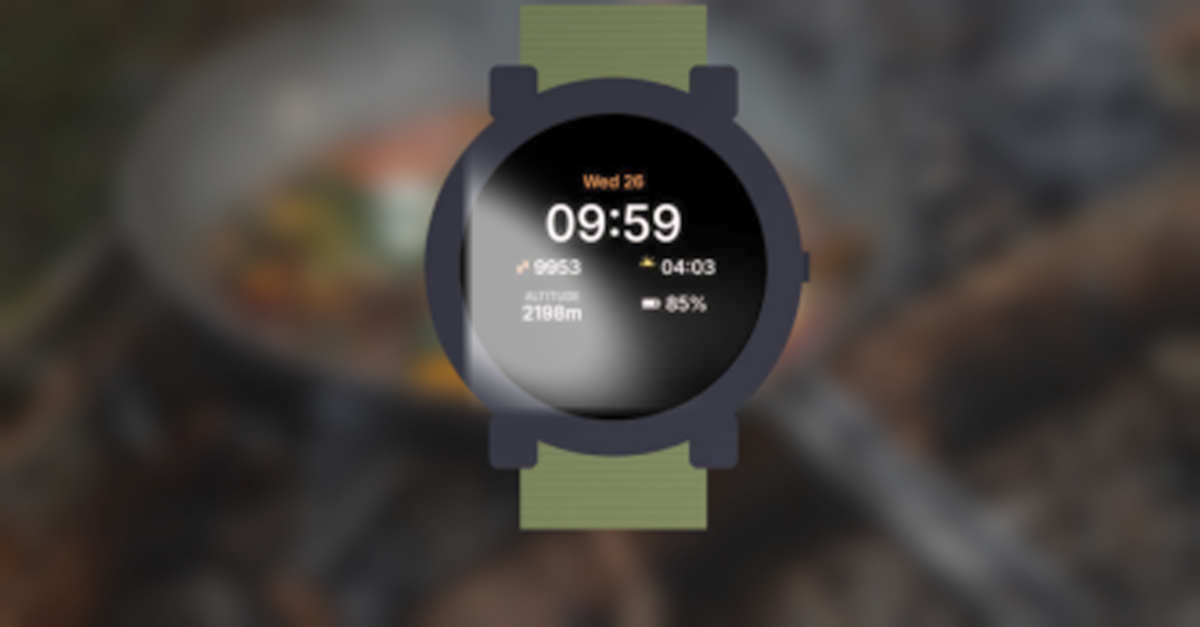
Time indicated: 9h59
